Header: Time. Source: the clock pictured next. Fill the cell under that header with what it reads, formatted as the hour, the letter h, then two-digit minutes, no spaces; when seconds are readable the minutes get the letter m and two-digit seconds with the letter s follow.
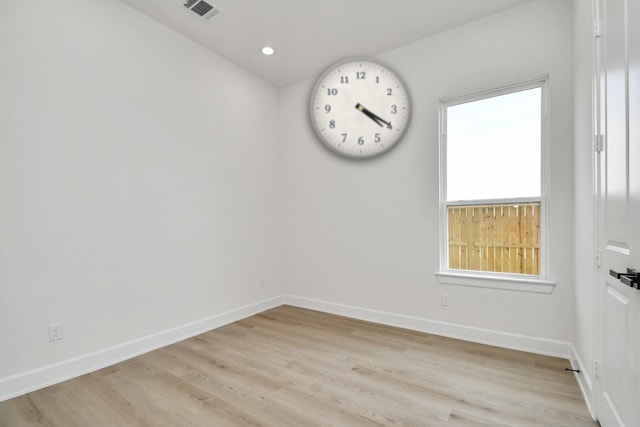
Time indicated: 4h20
